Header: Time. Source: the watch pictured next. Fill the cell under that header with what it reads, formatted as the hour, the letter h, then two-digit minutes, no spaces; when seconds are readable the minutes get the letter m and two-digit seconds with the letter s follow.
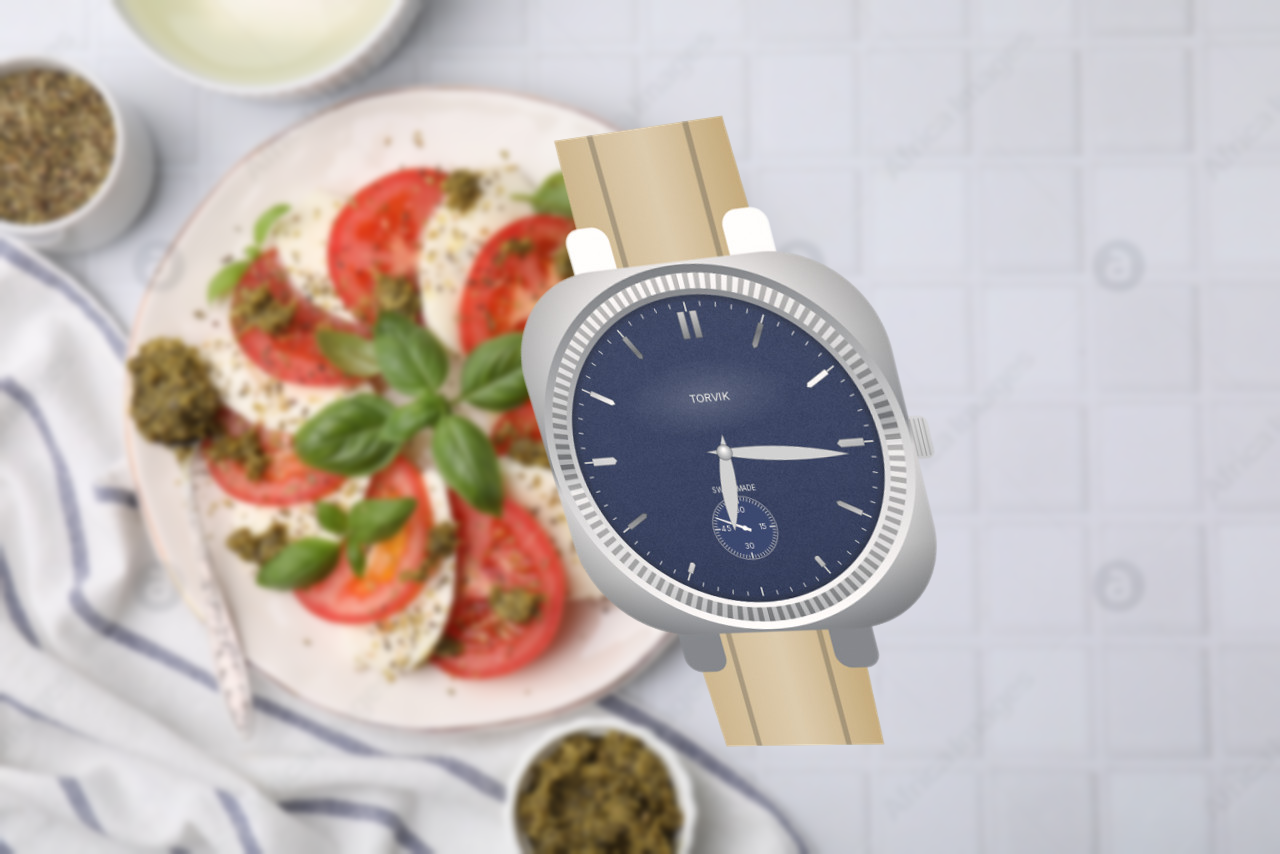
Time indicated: 6h15m49s
